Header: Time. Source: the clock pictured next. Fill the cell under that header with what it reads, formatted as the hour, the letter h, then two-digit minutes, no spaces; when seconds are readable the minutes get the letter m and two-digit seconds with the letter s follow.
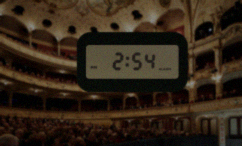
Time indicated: 2h54
